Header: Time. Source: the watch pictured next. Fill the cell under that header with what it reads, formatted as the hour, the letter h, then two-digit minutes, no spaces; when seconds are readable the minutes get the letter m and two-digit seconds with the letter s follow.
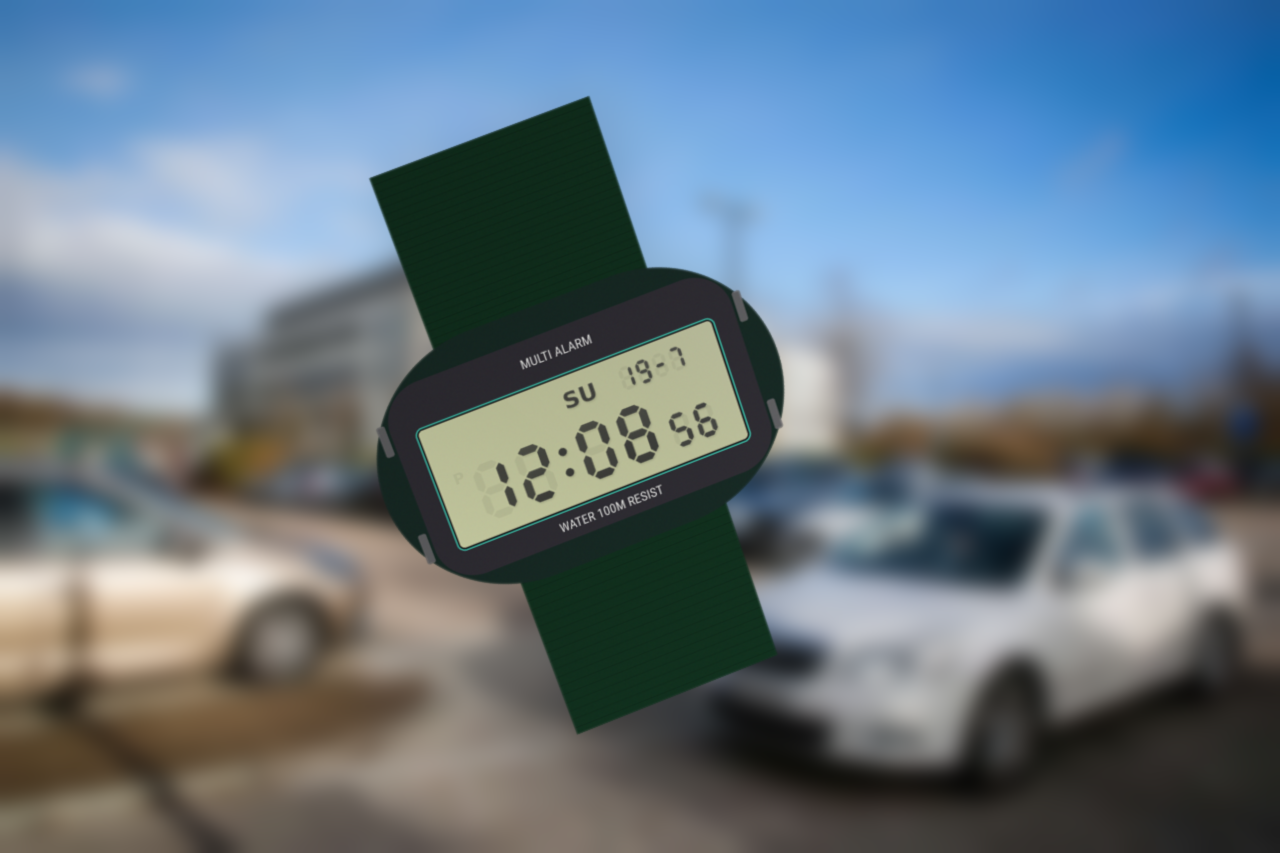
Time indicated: 12h08m56s
